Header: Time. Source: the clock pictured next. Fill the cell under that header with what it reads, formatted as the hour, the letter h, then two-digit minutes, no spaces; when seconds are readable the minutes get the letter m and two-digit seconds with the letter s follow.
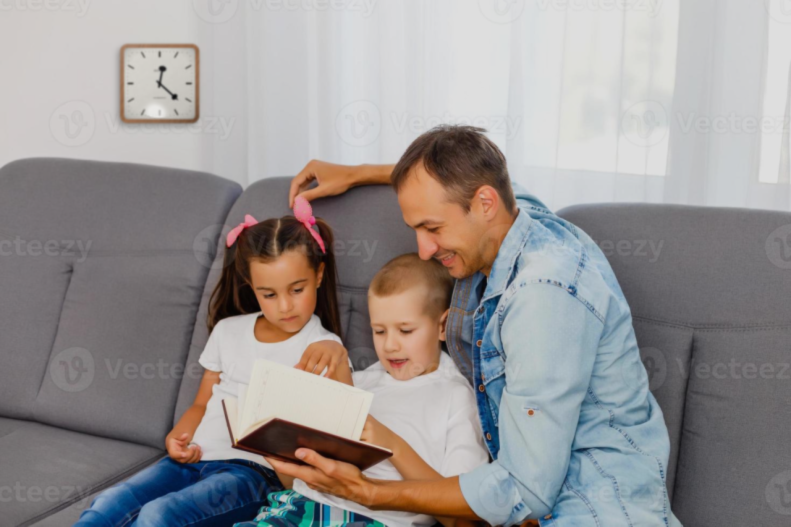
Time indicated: 12h22
